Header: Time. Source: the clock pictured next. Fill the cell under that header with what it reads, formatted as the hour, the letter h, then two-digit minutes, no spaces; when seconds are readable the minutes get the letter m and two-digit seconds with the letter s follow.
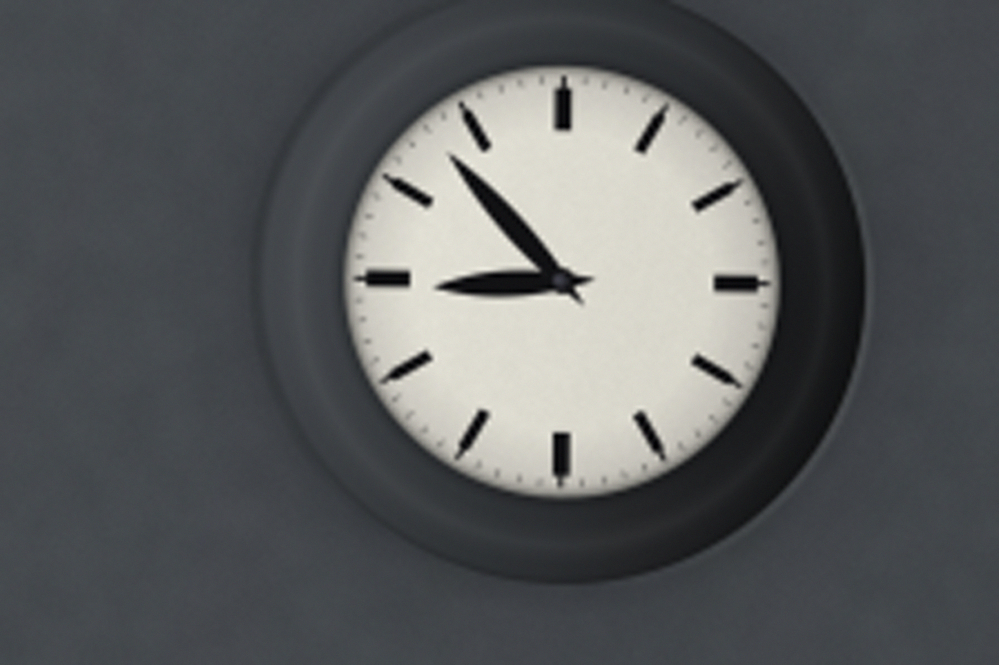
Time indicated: 8h53
